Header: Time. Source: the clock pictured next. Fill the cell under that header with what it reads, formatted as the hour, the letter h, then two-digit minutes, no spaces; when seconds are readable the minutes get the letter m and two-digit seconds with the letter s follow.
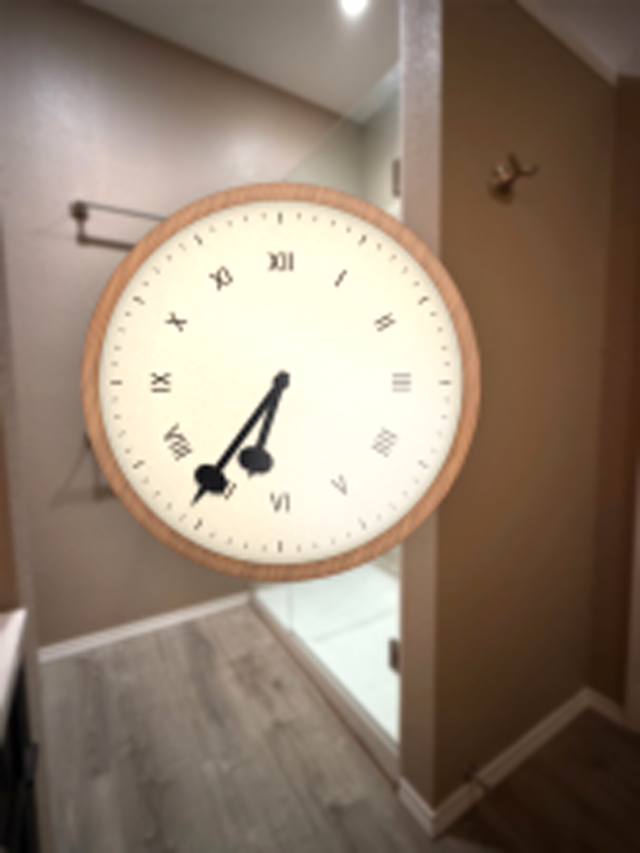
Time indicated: 6h36
